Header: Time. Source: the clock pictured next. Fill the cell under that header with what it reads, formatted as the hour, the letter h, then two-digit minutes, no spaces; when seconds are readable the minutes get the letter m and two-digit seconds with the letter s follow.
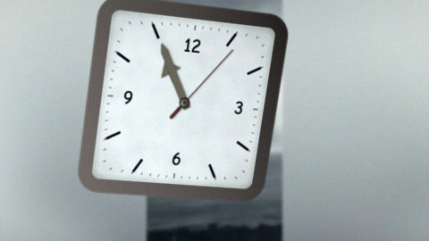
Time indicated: 10h55m06s
